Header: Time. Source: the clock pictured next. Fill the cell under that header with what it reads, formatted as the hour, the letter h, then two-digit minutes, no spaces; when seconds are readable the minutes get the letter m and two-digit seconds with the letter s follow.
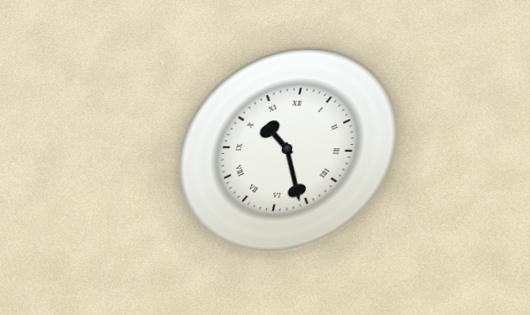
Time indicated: 10h26
